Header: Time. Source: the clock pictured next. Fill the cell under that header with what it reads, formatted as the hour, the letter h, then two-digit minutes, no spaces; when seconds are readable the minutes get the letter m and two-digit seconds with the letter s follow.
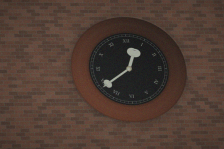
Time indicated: 12h39
